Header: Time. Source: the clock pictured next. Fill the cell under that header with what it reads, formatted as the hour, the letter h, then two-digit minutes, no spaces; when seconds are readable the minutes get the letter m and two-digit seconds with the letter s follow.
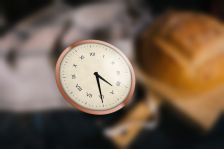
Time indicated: 4h30
